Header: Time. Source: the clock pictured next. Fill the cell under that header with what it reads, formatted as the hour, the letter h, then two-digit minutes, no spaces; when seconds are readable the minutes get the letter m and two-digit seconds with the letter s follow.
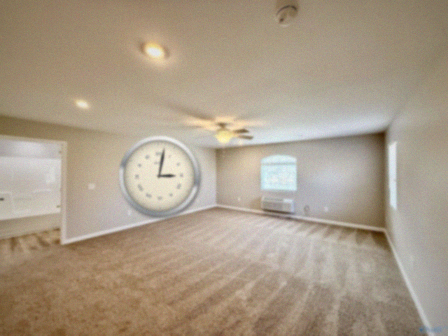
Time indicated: 3h02
